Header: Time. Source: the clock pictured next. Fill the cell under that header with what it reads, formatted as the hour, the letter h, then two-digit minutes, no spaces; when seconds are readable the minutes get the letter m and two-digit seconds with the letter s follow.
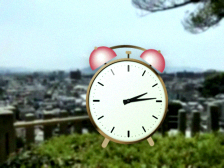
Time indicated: 2h14
